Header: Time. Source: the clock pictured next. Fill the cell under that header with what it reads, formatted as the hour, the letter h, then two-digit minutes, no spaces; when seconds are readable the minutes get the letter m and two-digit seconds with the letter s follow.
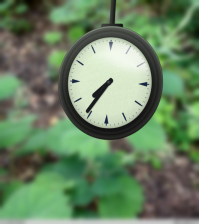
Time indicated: 7h36
